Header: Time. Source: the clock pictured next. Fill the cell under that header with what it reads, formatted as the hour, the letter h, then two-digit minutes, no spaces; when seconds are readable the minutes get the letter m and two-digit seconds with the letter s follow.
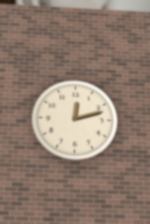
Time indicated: 12h12
